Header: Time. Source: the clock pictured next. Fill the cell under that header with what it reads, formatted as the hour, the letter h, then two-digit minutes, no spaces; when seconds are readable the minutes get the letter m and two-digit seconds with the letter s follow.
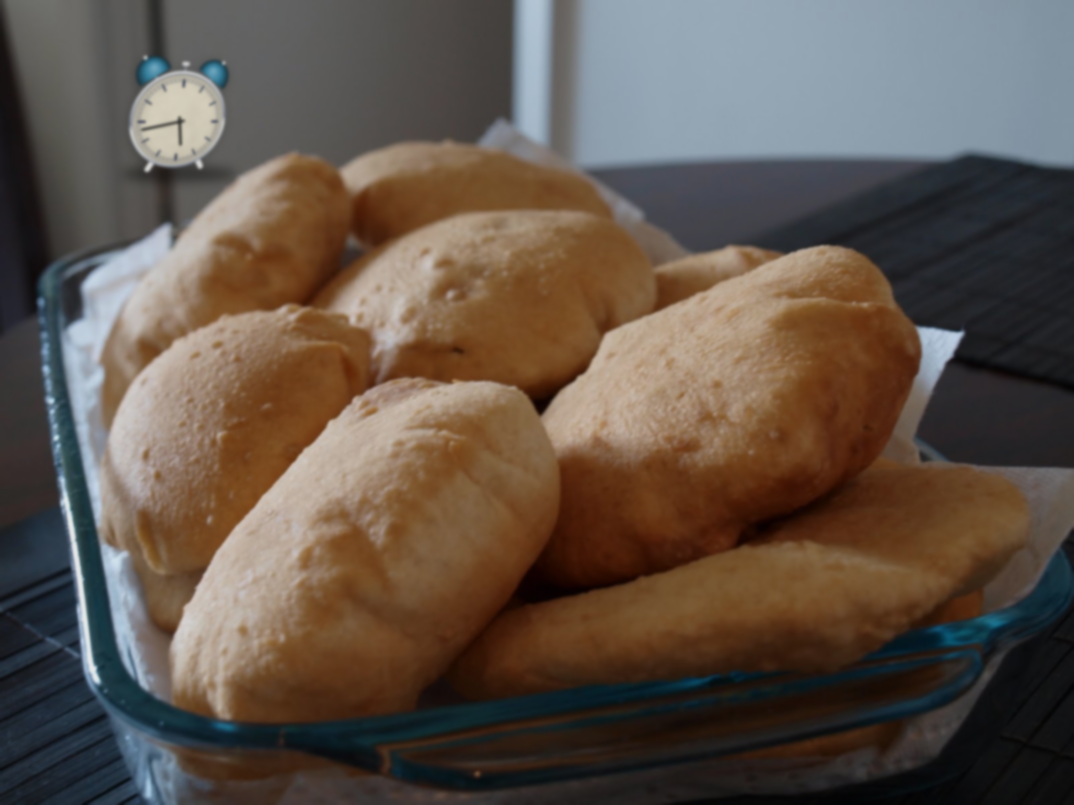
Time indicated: 5h43
